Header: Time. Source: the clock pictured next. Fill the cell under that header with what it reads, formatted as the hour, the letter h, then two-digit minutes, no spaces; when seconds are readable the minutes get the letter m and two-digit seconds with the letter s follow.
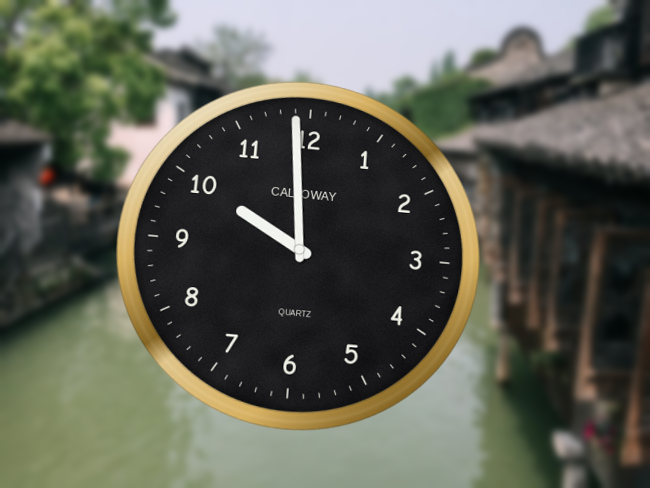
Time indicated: 9h59
